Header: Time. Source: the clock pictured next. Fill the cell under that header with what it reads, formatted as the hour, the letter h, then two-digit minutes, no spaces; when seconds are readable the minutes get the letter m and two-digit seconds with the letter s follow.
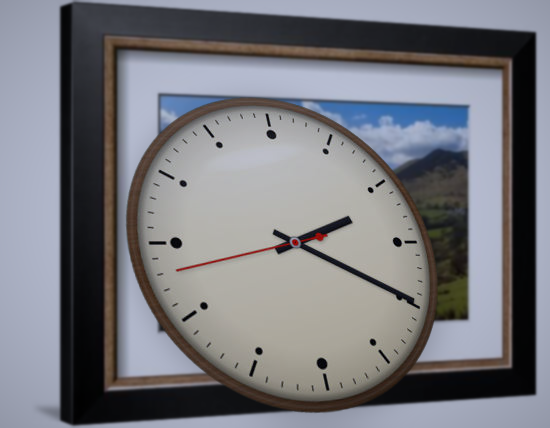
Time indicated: 2h19m43s
